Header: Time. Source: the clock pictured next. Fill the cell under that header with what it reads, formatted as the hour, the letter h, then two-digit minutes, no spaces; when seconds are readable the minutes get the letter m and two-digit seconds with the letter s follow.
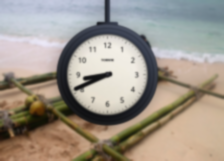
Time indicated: 8h41
